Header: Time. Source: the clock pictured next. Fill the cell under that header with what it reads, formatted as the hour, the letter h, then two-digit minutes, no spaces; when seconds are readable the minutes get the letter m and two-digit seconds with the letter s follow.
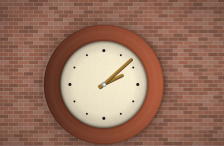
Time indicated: 2h08
